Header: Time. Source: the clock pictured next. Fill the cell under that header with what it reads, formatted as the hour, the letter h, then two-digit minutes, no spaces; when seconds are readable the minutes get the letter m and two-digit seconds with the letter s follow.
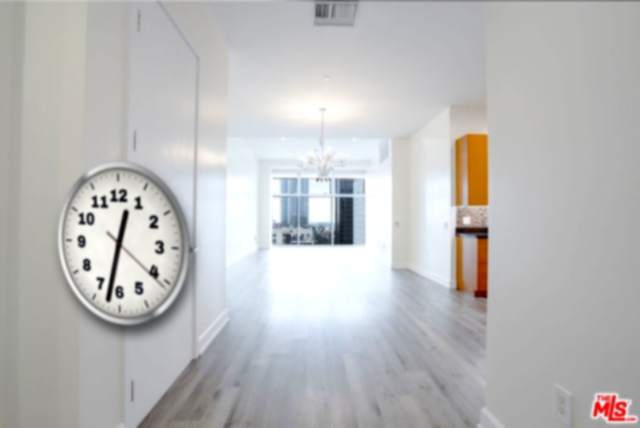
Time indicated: 12h32m21s
